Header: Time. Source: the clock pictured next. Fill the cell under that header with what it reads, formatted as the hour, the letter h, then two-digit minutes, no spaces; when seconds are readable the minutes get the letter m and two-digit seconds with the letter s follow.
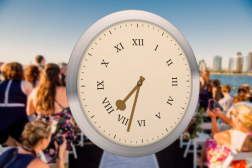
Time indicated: 7h33
